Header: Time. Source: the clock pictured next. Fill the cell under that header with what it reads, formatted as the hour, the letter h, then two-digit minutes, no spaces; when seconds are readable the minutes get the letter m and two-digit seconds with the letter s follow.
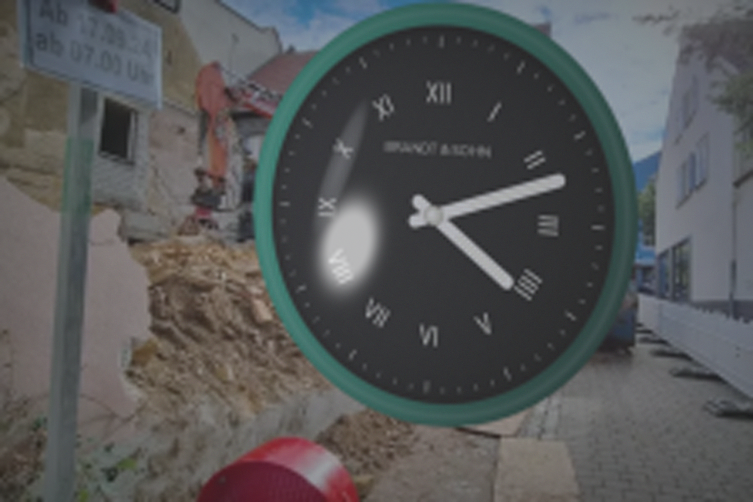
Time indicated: 4h12
